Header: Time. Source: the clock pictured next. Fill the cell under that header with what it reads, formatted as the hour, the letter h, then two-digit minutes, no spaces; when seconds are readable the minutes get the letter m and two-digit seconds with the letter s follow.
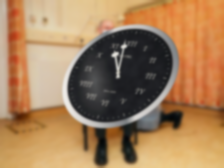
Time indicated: 10h58
